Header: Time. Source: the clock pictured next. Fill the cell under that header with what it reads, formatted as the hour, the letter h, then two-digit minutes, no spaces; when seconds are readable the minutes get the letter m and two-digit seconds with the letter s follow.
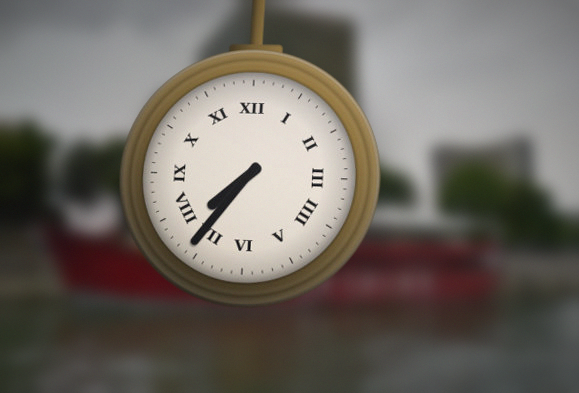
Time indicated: 7h36
